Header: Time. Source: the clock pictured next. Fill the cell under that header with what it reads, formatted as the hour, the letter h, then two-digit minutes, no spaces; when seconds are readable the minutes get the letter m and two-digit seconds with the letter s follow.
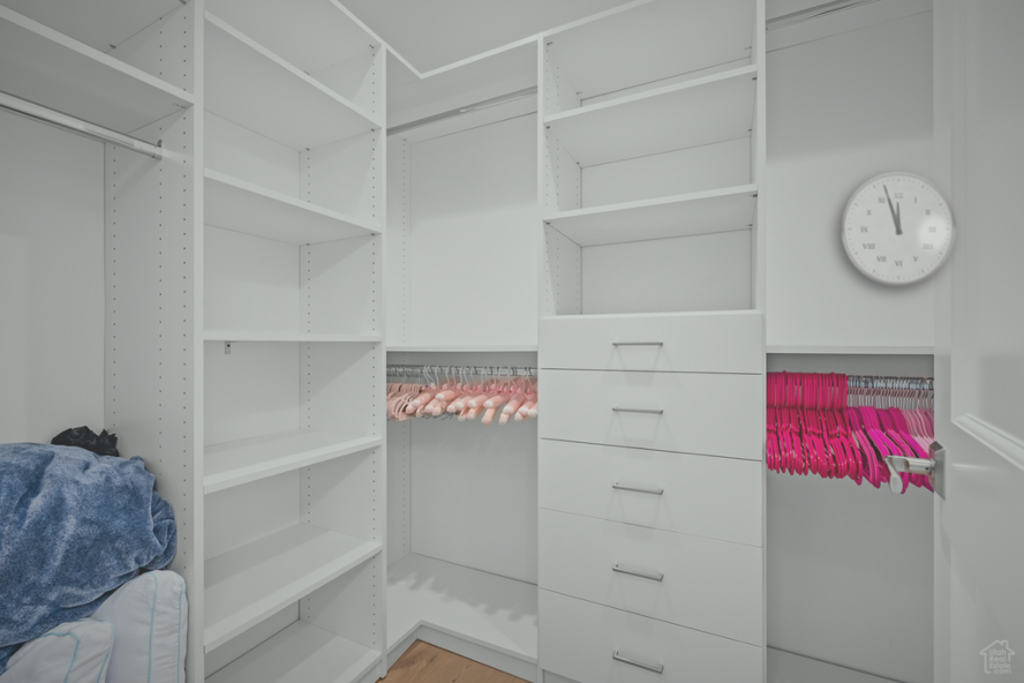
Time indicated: 11h57
